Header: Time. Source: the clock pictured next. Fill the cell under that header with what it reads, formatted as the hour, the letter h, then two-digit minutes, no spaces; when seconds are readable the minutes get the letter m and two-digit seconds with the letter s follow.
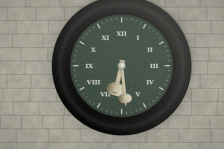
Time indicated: 6h29
